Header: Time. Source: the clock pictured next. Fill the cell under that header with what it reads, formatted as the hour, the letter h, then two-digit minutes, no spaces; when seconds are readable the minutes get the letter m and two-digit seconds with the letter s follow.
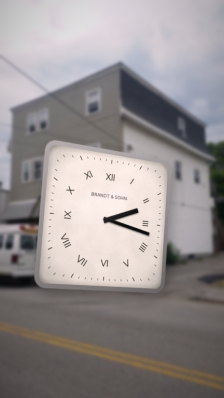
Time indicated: 2h17
